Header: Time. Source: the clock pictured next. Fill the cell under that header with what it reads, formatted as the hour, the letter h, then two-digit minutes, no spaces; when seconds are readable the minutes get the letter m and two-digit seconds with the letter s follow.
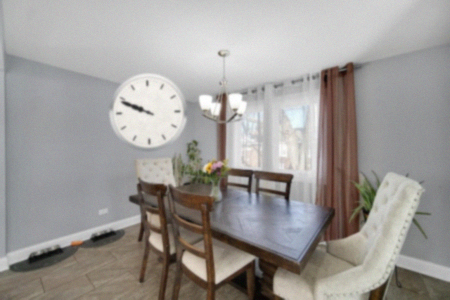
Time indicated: 9h49
